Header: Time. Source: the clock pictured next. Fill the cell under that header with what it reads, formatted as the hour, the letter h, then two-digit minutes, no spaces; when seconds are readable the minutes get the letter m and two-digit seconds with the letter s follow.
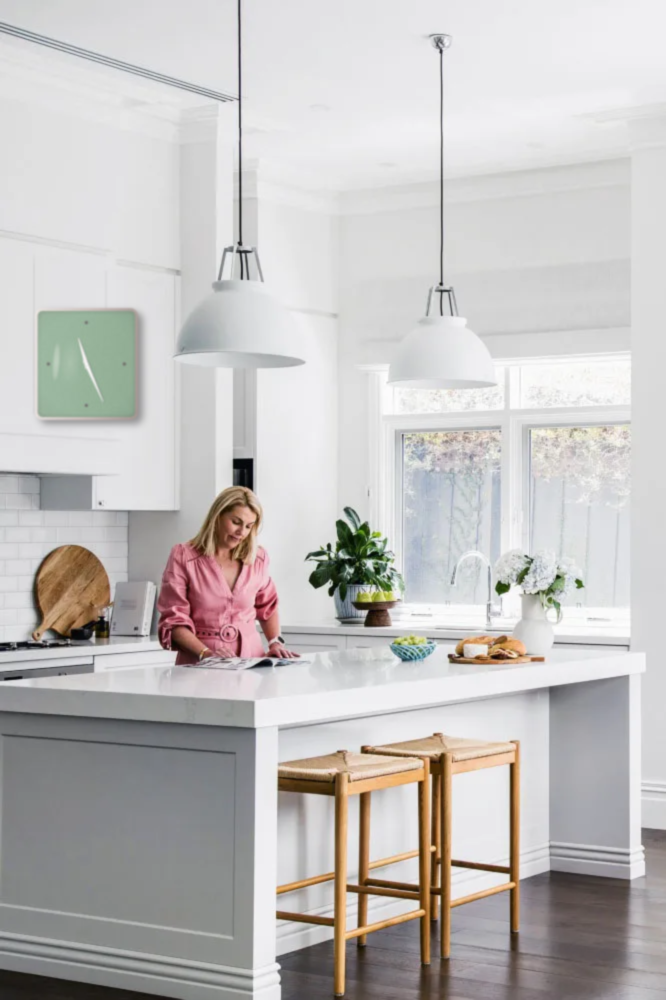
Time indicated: 11h26
